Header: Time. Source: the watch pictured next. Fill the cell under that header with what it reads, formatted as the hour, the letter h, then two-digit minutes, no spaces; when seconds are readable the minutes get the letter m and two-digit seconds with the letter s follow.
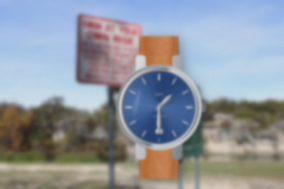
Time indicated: 1h30
